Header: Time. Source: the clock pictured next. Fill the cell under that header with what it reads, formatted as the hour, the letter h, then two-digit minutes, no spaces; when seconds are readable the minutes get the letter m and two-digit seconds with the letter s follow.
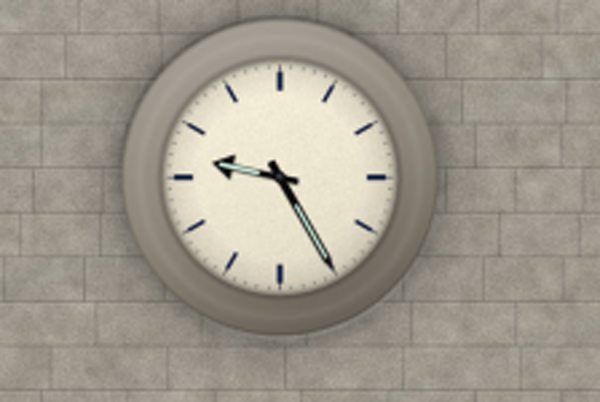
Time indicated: 9h25
